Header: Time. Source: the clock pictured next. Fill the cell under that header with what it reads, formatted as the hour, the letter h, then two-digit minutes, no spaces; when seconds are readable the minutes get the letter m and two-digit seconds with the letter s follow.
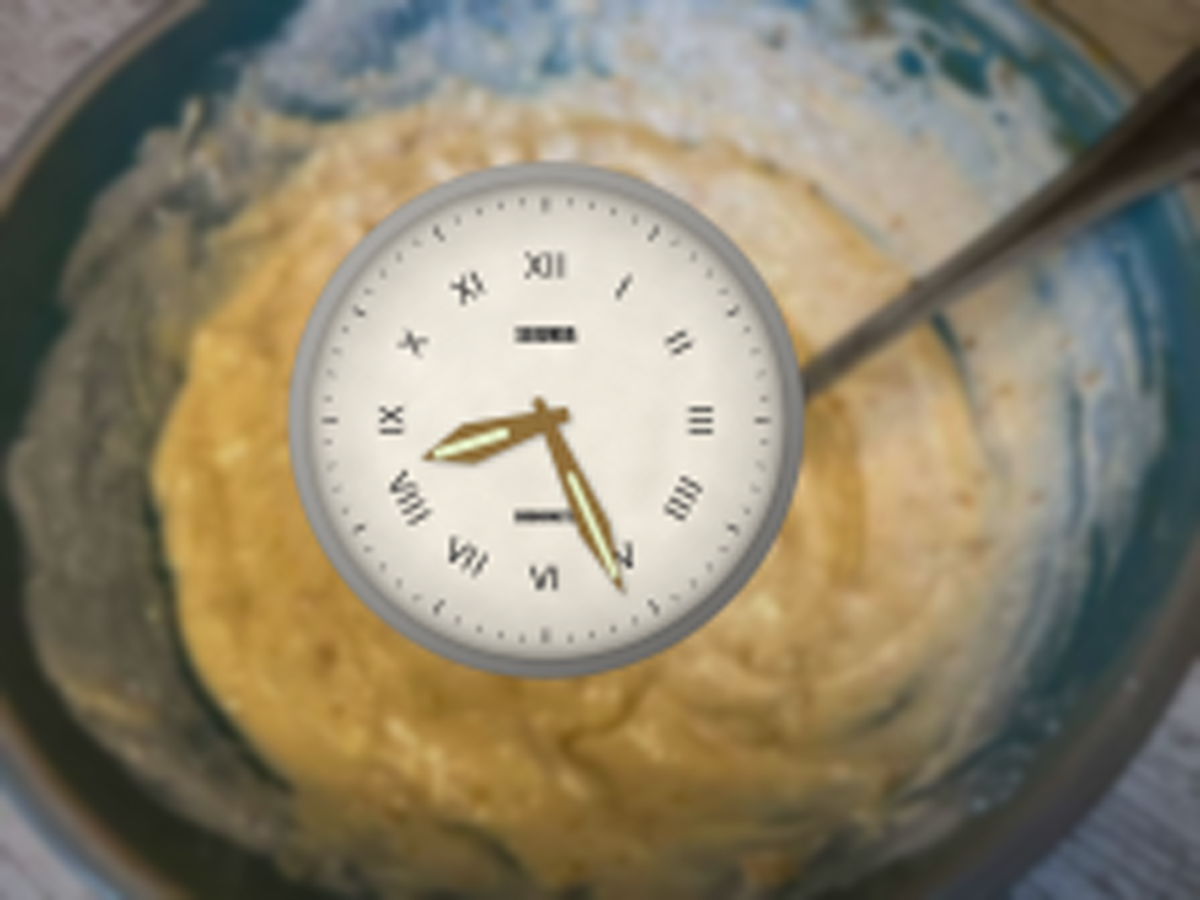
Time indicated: 8h26
